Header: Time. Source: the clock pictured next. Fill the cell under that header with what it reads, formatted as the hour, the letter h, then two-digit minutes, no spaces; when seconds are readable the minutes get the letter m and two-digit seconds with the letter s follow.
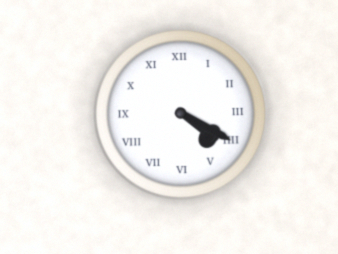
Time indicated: 4h20
